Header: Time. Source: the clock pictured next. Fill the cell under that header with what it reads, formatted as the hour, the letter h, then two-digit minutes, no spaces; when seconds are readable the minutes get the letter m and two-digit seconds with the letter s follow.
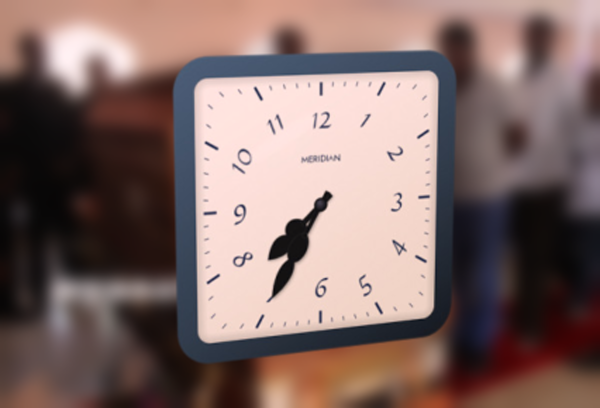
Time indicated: 7h35
